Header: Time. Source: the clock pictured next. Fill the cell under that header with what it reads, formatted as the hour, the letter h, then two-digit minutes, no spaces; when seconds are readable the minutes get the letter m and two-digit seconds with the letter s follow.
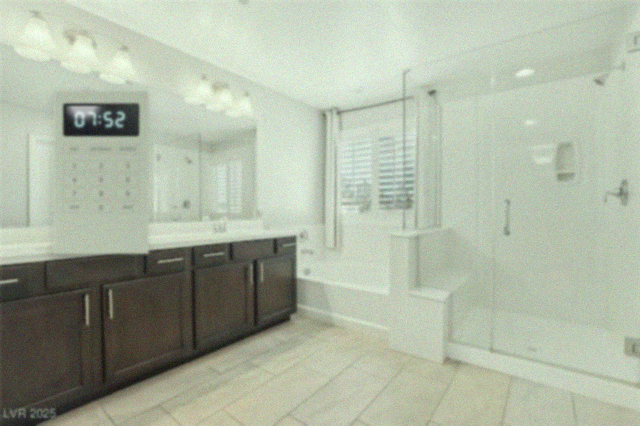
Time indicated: 7h52
